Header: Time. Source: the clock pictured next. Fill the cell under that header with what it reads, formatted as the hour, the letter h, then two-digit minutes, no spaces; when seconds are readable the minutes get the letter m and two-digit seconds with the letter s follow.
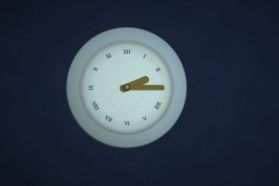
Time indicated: 2h15
